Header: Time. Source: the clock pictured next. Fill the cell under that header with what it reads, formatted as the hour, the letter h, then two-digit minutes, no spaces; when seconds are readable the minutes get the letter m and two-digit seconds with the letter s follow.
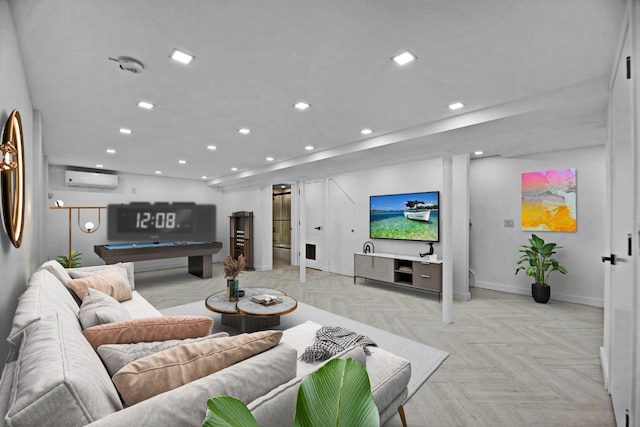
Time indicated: 12h08
